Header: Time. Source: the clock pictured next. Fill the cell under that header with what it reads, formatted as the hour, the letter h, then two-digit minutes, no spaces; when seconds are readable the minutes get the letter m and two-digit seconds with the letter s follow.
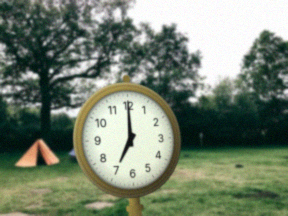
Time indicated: 7h00
